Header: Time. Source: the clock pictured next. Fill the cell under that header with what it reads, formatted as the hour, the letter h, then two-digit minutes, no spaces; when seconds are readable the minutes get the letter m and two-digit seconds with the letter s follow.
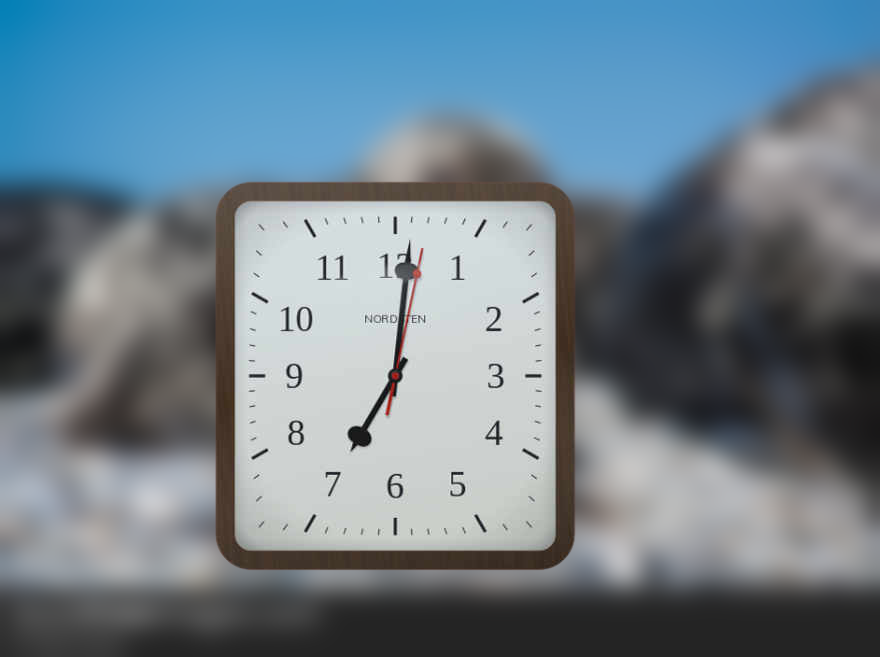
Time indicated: 7h01m02s
